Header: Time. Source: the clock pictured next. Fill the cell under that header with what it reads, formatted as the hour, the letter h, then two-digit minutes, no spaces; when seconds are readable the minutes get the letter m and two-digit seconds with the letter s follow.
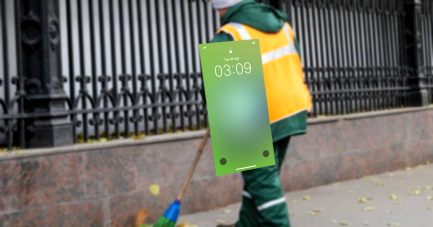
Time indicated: 3h09
